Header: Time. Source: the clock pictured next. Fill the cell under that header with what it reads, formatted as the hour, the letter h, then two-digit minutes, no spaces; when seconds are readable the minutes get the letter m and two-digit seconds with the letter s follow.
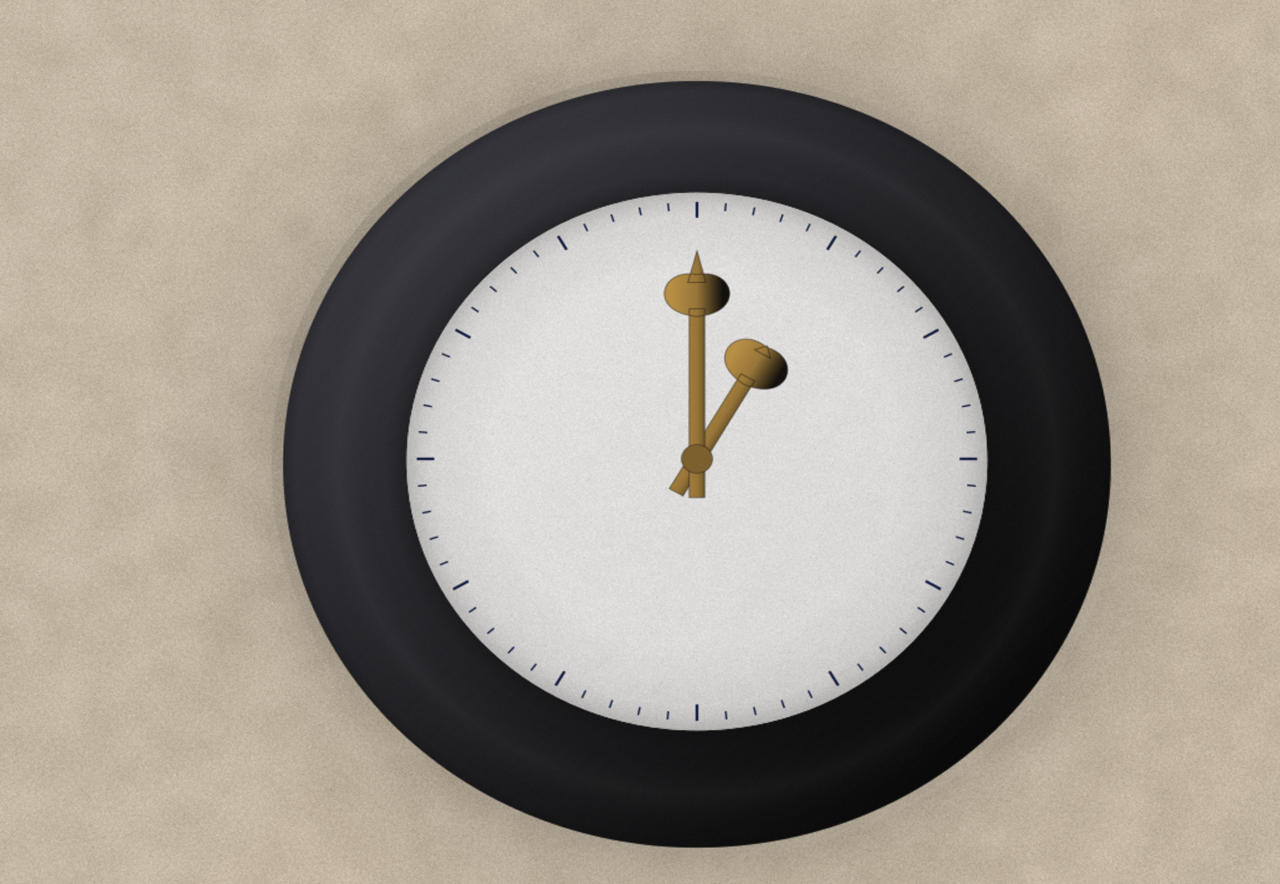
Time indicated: 1h00
